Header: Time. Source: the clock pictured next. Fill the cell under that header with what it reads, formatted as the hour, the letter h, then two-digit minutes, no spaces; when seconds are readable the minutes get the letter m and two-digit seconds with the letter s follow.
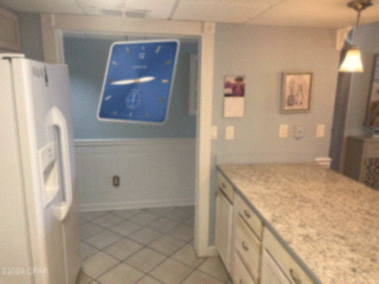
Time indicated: 2h44
